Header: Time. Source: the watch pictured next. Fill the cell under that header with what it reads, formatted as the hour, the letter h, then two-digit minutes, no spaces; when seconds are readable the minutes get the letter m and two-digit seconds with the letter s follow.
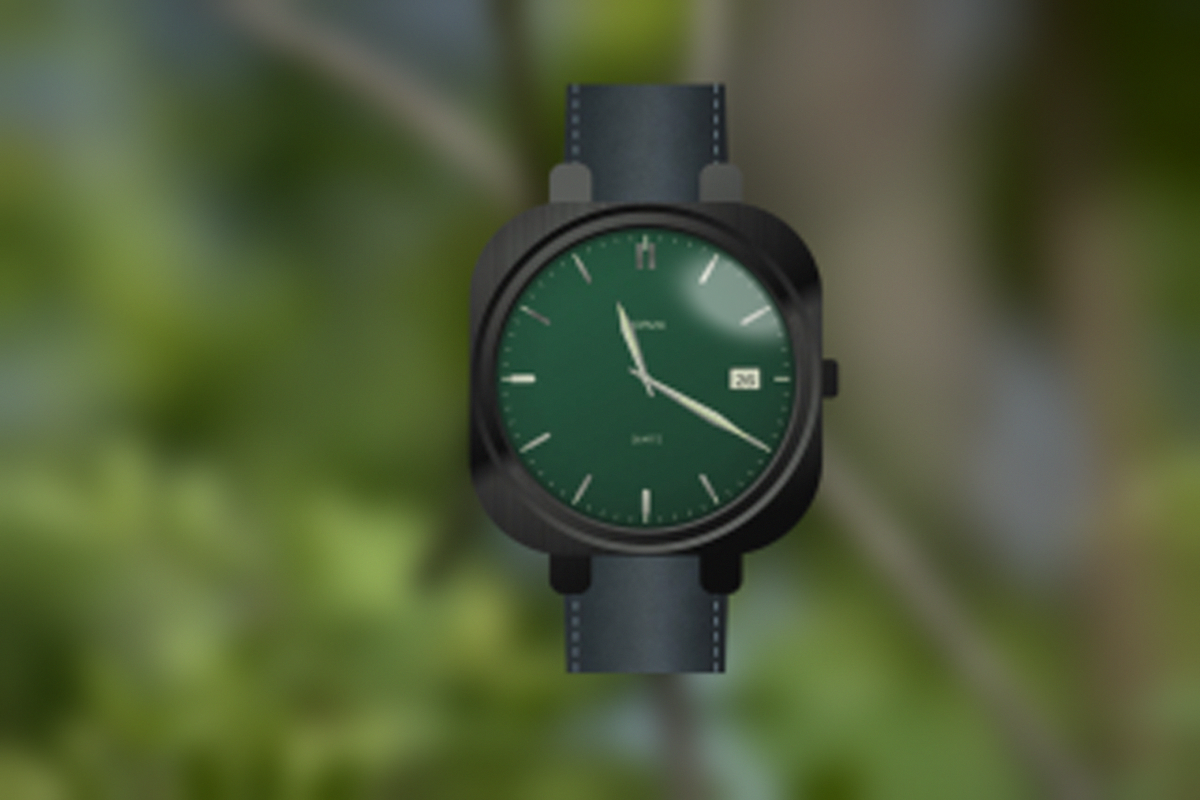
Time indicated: 11h20
